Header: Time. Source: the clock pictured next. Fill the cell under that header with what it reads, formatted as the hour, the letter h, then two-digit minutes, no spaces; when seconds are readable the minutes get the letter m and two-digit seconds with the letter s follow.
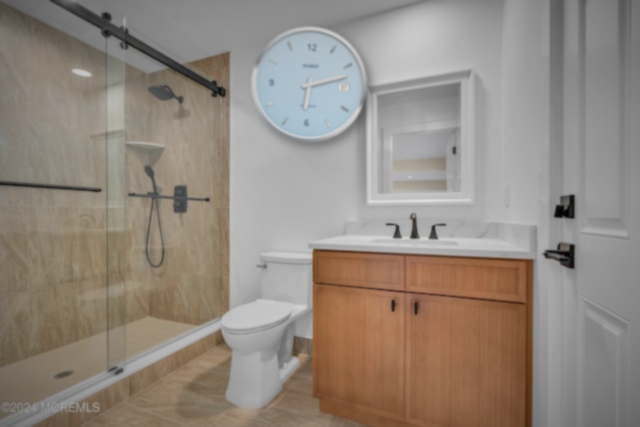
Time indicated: 6h12
